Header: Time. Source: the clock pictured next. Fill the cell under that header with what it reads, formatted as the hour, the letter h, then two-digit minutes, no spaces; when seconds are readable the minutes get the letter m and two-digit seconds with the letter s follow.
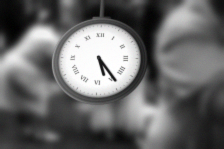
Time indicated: 5h24
